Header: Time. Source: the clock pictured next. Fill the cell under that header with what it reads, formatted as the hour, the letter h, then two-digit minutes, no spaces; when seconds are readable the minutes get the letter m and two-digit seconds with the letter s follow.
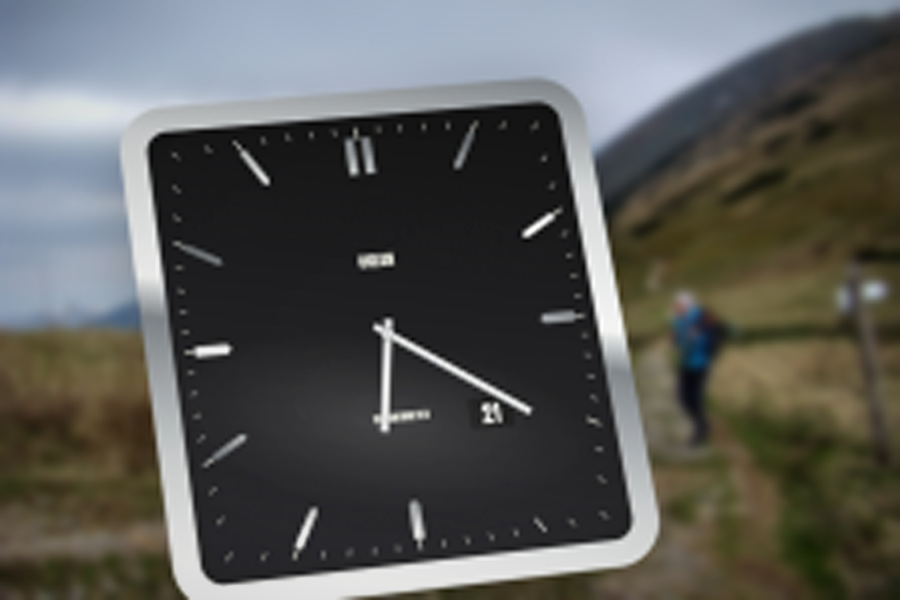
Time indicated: 6h21
